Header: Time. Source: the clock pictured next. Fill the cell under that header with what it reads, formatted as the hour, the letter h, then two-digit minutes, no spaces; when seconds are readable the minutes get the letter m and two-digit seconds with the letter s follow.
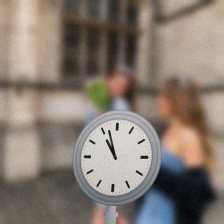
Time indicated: 10h57
